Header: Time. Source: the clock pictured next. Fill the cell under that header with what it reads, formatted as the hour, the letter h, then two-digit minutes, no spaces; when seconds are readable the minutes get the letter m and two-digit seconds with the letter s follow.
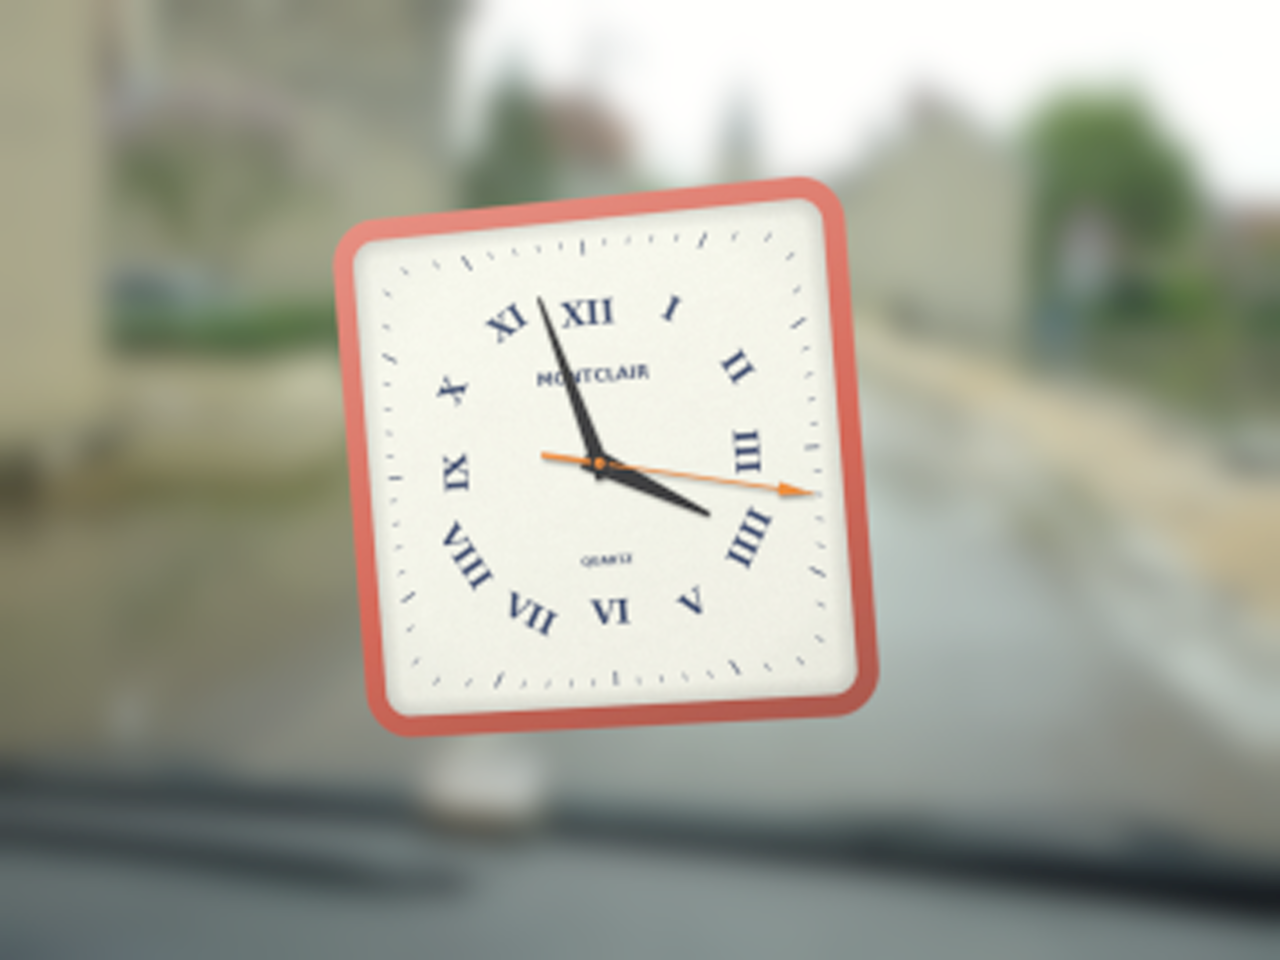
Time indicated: 3h57m17s
